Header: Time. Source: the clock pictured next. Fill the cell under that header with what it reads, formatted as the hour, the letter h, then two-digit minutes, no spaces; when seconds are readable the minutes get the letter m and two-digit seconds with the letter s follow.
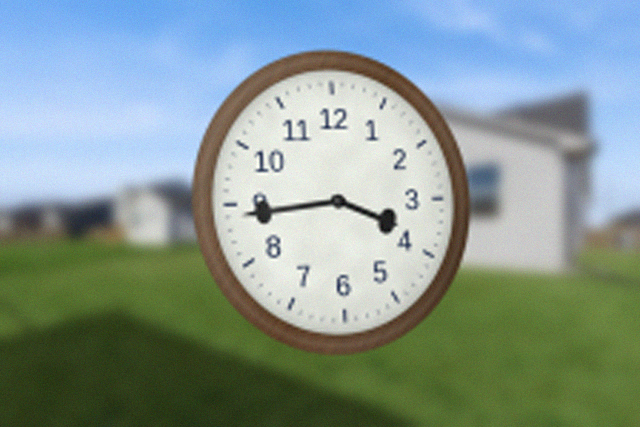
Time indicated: 3h44
